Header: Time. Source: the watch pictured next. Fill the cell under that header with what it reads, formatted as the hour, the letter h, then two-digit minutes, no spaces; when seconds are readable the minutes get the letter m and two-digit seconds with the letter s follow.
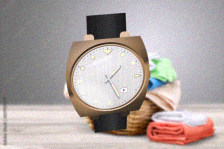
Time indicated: 1h26
